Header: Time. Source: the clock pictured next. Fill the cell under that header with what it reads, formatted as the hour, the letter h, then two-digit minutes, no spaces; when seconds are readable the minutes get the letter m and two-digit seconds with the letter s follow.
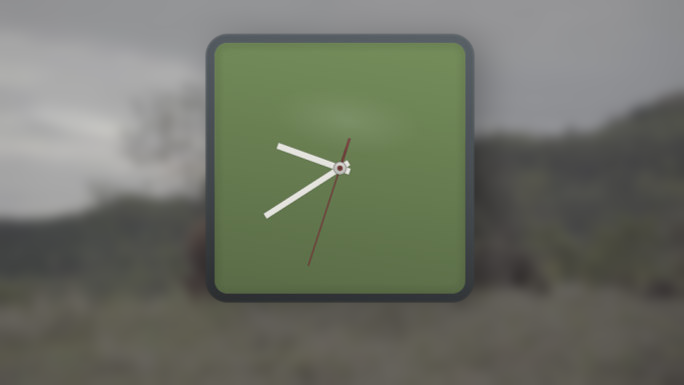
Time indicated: 9h39m33s
